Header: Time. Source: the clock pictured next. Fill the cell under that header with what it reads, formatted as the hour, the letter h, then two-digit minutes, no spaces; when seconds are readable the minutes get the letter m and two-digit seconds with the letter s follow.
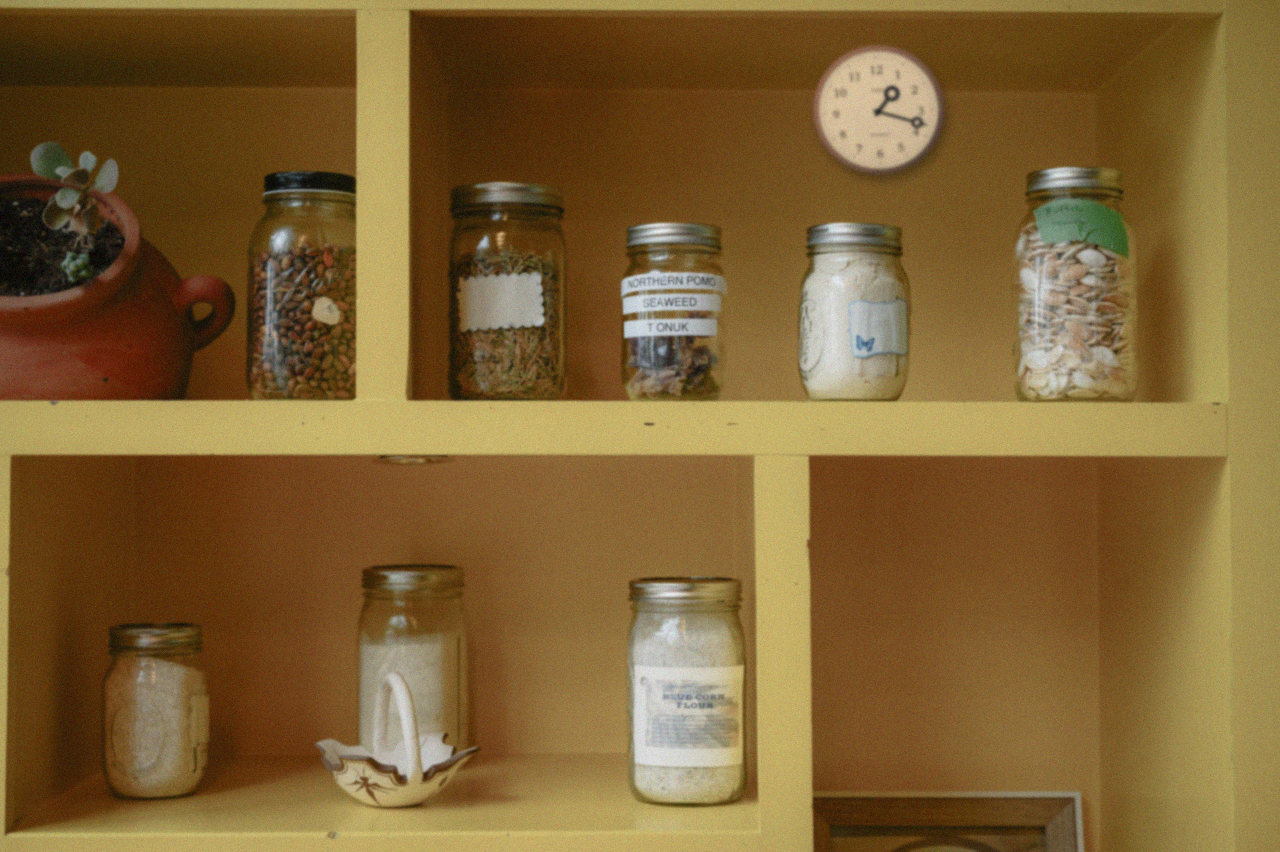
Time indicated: 1h18
